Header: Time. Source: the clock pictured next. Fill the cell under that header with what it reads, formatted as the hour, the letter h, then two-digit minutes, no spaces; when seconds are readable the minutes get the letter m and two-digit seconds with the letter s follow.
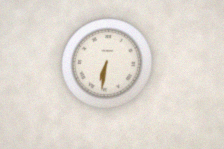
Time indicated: 6h31
